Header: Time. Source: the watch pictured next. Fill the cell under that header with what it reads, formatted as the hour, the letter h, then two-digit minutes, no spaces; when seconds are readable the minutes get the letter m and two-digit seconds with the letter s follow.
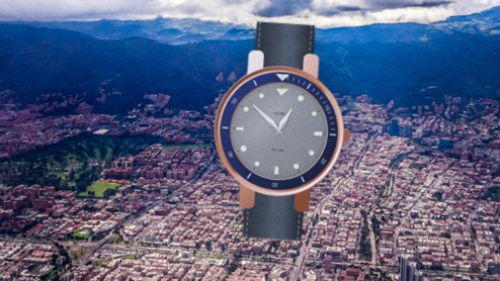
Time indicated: 12h52
